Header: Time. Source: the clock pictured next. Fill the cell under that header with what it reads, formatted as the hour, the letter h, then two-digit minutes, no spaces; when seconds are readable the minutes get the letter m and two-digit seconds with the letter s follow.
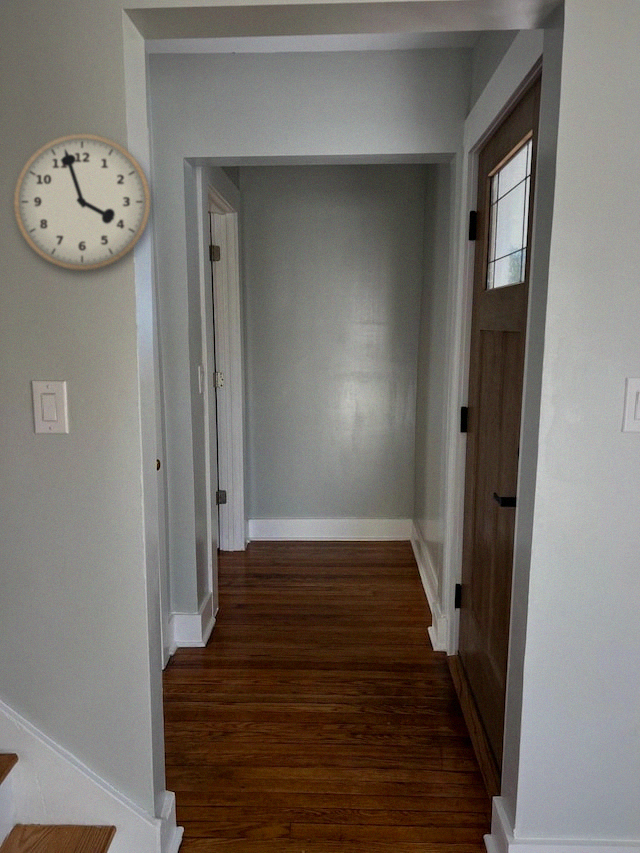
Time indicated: 3h57
